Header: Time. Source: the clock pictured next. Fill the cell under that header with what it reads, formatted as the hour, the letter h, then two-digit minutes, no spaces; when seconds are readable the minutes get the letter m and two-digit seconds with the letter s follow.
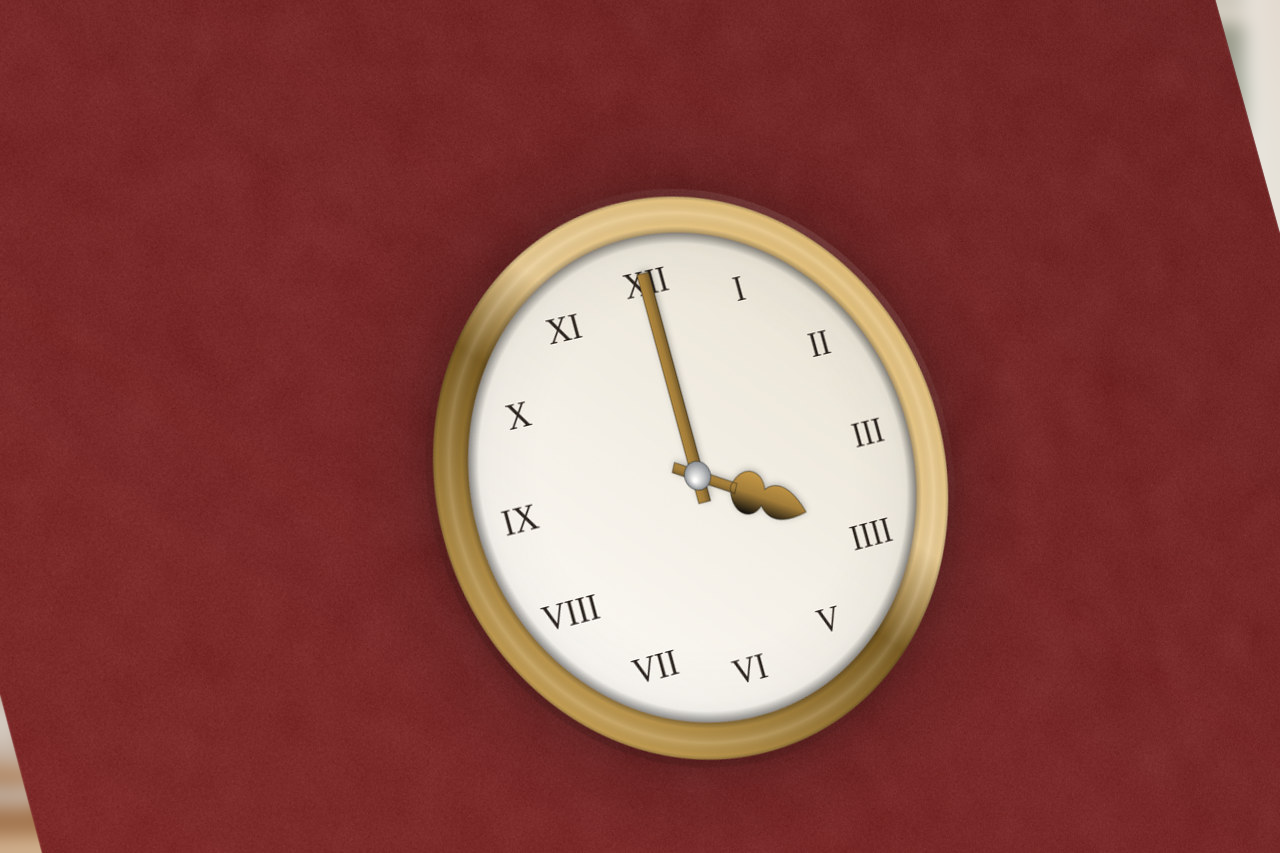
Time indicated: 4h00
